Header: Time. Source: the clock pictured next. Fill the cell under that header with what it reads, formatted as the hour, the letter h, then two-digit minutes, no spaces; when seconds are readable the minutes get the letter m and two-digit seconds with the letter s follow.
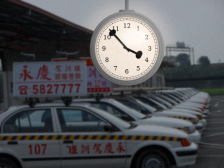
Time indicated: 3h53
